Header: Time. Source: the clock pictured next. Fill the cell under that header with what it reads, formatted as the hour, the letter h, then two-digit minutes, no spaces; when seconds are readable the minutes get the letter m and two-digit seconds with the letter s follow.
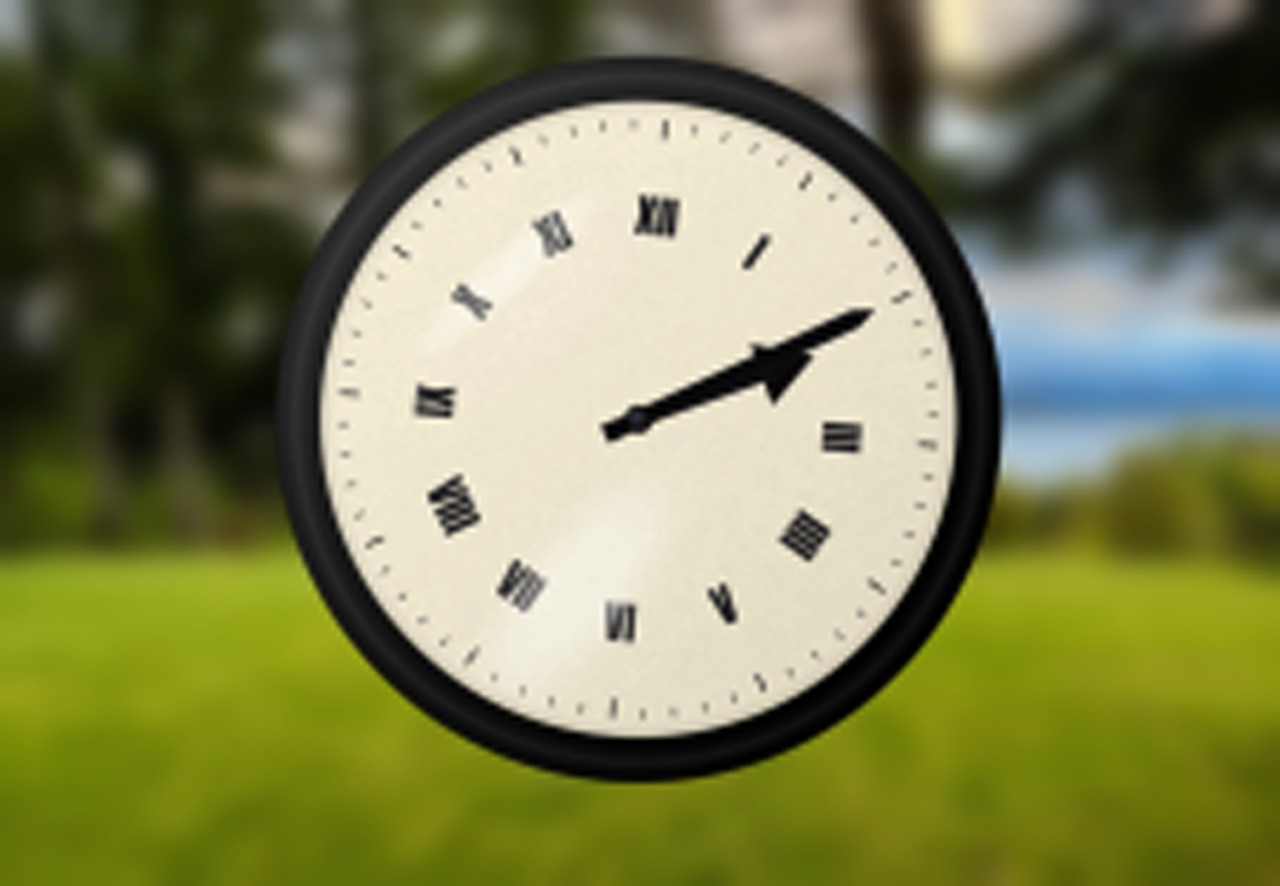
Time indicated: 2h10
